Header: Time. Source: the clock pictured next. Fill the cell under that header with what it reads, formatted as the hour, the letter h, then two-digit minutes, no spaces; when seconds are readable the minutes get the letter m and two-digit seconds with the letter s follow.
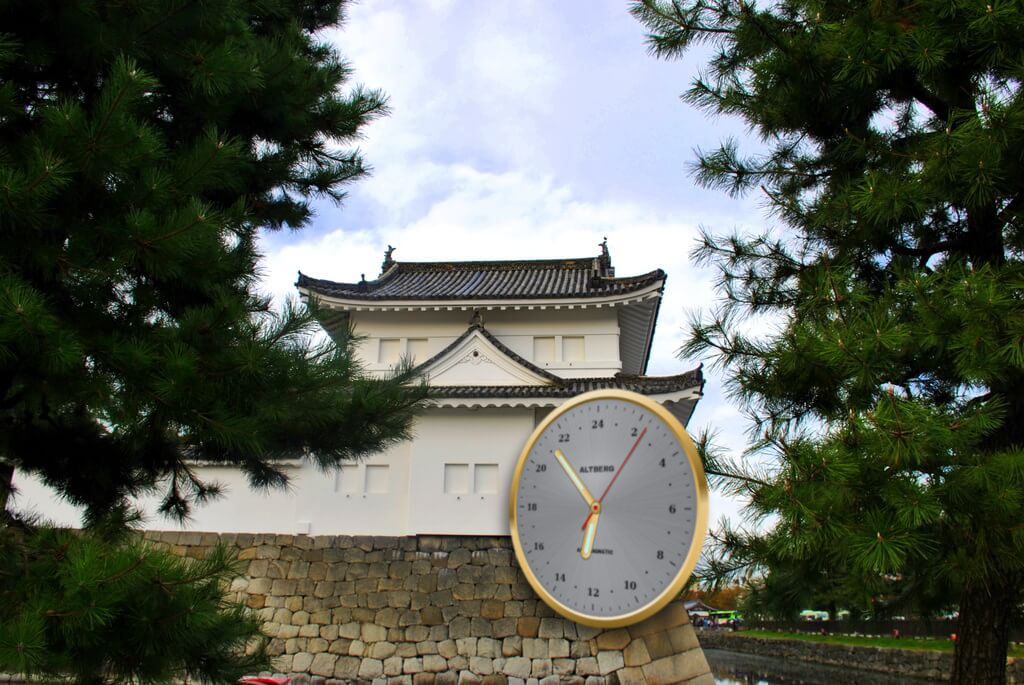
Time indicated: 12h53m06s
